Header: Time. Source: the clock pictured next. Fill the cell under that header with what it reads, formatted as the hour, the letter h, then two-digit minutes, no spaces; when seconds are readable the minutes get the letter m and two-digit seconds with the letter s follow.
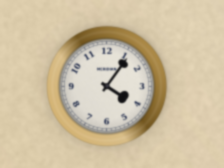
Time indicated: 4h06
